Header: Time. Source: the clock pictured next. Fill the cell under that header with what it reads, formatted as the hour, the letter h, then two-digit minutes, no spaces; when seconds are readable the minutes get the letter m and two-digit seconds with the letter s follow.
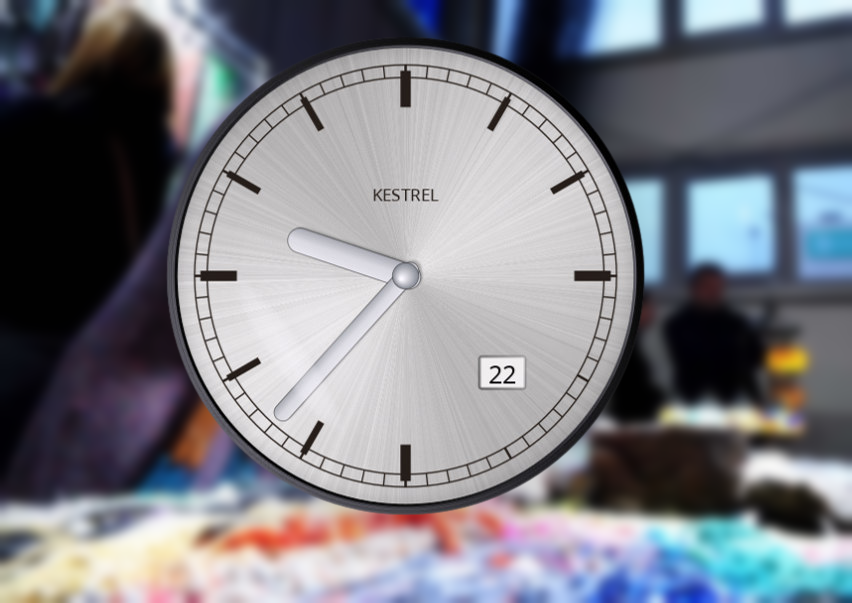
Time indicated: 9h37
